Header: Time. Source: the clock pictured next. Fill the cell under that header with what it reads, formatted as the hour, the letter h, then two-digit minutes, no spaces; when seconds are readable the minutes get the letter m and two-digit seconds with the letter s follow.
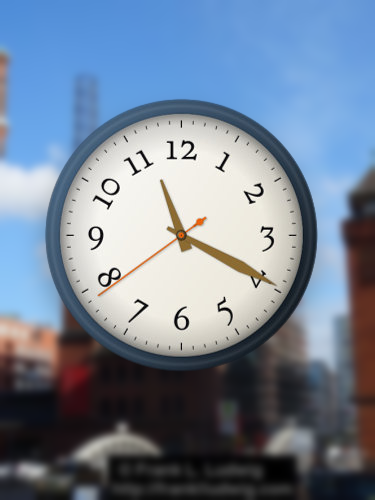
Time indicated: 11h19m39s
